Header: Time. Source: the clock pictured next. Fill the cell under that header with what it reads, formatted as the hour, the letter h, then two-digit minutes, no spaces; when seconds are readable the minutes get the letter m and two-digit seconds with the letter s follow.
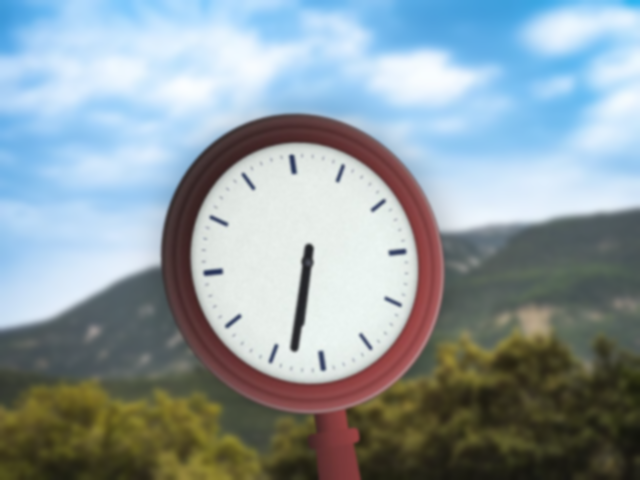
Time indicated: 6h33
